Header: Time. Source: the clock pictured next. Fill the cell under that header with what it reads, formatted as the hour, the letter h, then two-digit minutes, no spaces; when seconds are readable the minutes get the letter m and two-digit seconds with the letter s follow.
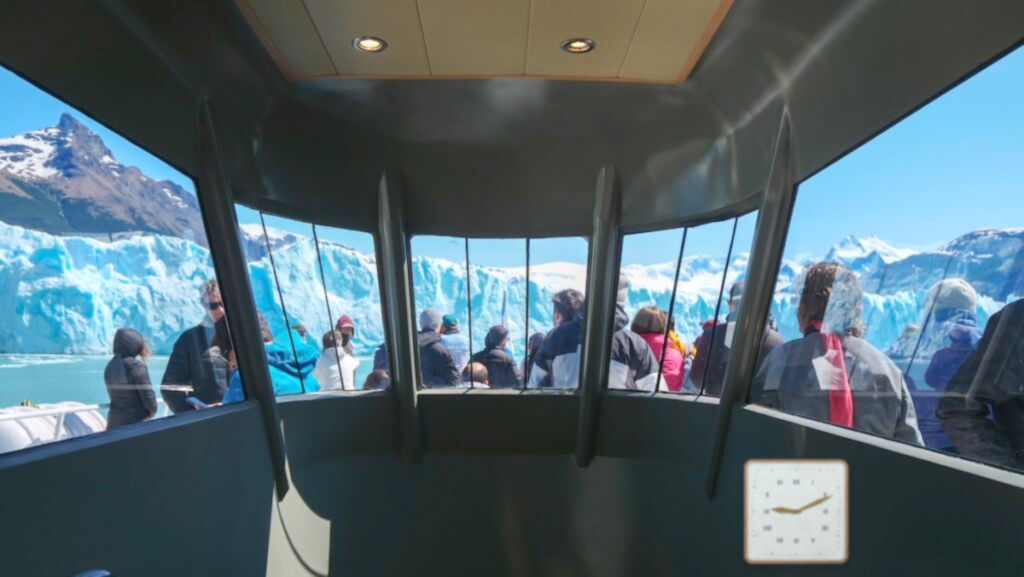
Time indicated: 9h11
